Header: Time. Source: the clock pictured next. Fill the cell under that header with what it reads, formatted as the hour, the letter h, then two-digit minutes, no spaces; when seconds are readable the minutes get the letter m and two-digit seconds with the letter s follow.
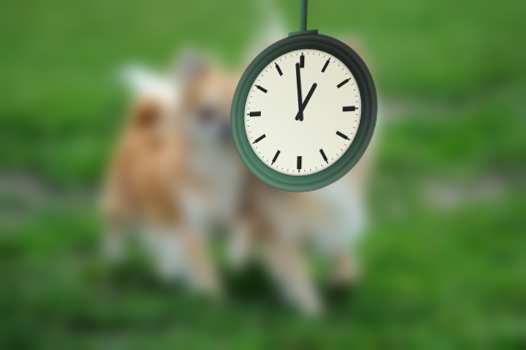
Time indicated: 12h59
